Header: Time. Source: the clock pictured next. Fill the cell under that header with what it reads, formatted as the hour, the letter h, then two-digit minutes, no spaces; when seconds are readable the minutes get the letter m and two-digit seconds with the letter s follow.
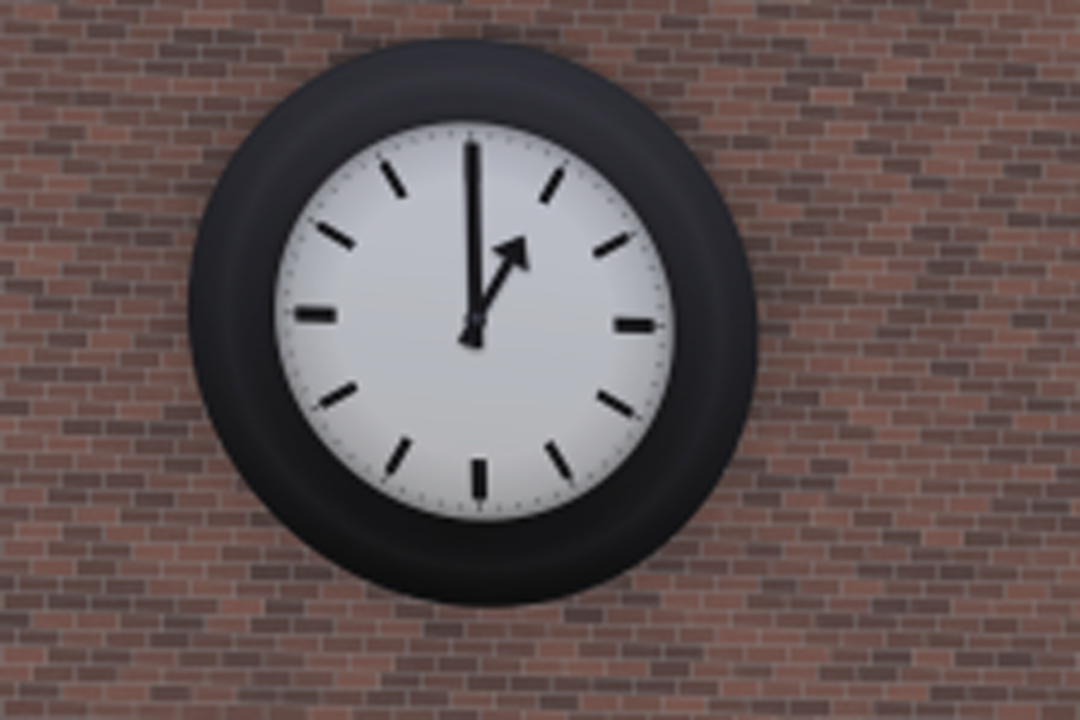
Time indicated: 1h00
